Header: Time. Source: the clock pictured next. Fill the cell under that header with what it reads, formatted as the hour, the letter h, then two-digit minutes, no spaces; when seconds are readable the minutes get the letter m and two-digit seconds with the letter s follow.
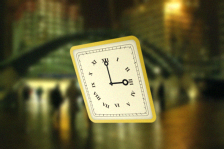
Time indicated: 3h00
